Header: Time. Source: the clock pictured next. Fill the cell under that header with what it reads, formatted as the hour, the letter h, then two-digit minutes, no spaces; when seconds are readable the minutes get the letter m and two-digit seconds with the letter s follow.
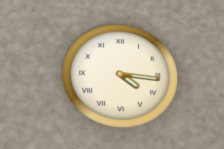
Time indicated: 4h16
